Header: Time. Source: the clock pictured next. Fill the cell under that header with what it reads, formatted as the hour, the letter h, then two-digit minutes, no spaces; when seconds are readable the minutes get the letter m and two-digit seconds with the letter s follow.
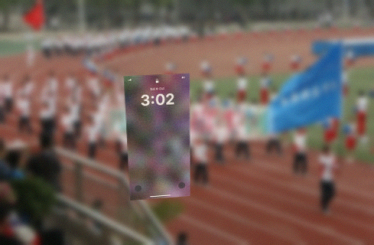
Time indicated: 3h02
